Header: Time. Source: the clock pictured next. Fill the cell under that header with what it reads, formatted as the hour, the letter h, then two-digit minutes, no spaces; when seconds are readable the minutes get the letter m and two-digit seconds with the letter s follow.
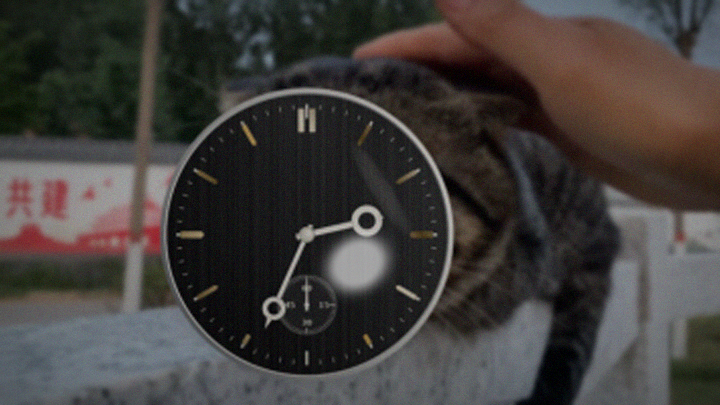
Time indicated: 2h34
